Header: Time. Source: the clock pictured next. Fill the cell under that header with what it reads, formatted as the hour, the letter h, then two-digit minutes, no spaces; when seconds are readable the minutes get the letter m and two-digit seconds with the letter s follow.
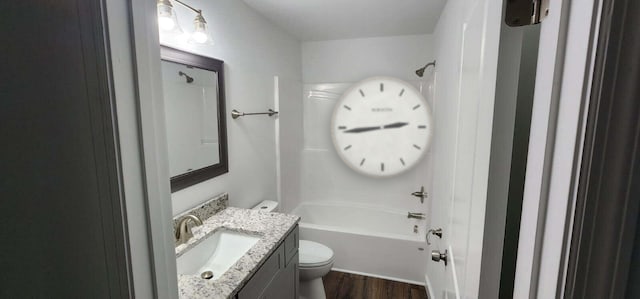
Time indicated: 2h44
